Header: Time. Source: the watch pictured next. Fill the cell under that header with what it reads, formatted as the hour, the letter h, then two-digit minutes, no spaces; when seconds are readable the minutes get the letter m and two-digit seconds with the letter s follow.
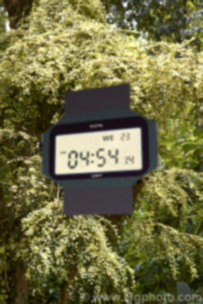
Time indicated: 4h54
